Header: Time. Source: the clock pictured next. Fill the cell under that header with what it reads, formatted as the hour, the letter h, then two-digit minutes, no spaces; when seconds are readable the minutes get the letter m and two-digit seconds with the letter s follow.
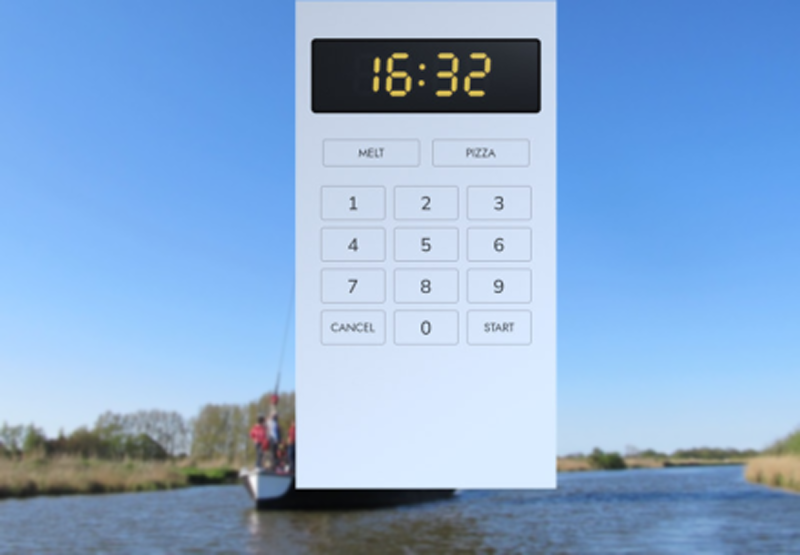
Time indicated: 16h32
